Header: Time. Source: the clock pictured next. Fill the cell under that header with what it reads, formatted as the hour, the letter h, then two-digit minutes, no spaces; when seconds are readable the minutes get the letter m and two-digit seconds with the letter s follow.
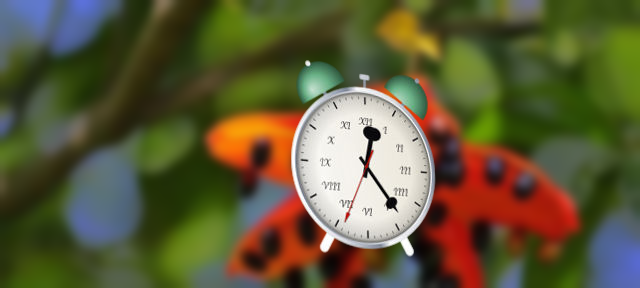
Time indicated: 12h23m34s
